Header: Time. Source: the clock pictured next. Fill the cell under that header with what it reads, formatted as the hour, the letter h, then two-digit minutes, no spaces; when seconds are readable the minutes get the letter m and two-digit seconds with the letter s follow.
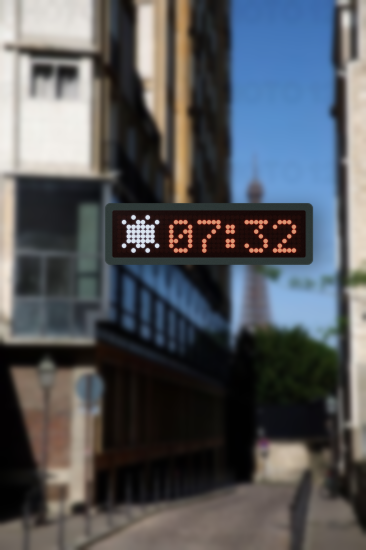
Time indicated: 7h32
